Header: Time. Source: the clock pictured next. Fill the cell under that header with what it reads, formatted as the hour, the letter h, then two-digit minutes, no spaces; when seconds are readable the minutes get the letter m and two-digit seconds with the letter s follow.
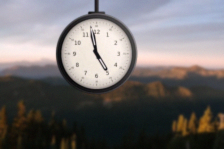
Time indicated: 4h58
